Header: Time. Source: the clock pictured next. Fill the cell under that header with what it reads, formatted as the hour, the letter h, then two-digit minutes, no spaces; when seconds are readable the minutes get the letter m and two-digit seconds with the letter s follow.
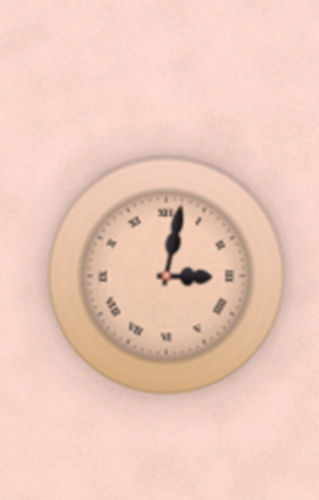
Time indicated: 3h02
